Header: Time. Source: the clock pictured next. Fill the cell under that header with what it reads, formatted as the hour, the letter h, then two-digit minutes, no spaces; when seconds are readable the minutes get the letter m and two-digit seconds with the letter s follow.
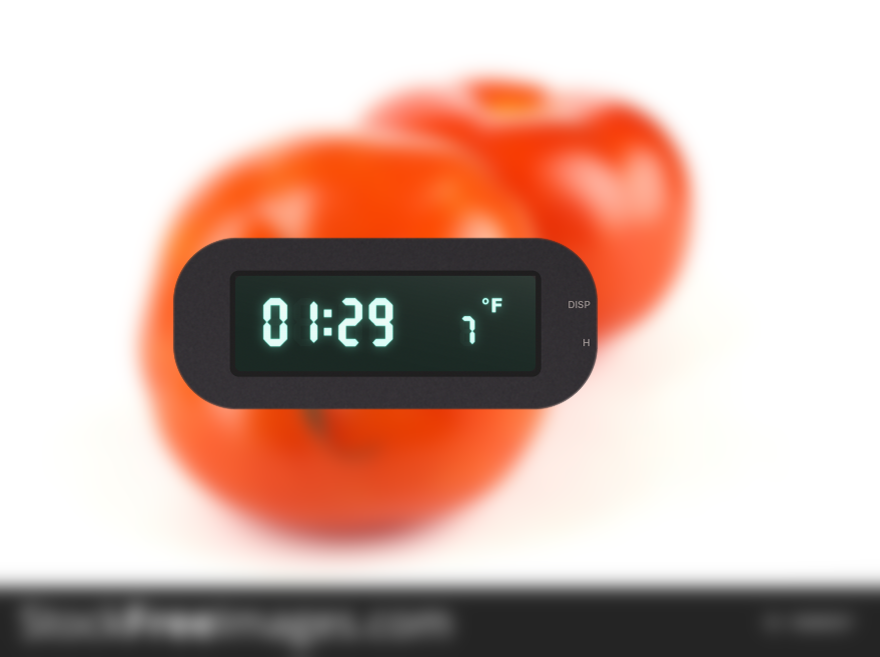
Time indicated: 1h29
